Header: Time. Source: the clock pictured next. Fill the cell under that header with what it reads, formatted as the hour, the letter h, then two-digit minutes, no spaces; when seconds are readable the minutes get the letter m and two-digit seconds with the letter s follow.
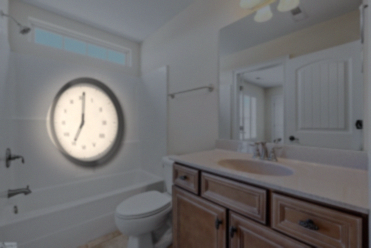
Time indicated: 7h01
